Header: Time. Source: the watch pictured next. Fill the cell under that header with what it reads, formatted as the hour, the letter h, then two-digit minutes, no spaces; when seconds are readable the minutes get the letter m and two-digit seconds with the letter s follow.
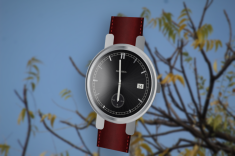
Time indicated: 5h59
